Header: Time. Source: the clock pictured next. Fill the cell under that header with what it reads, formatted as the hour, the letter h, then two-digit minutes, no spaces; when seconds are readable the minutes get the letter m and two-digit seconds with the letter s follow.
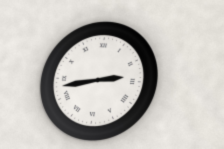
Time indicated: 2h43
